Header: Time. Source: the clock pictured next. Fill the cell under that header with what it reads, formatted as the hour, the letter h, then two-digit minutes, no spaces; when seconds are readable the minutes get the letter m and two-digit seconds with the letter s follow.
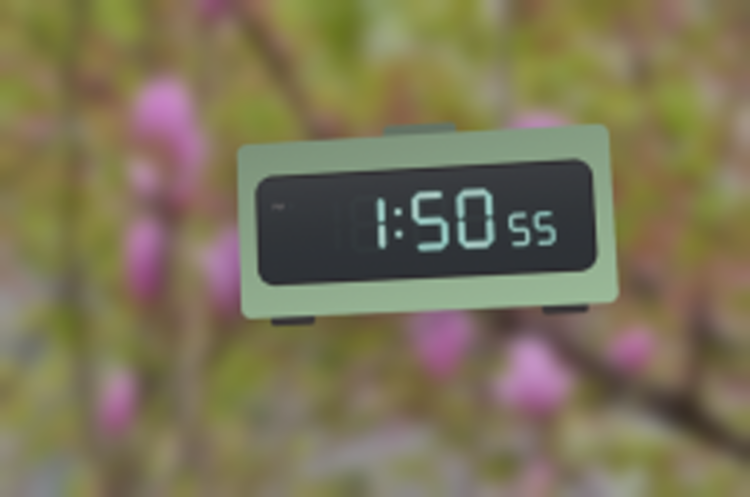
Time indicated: 1h50m55s
